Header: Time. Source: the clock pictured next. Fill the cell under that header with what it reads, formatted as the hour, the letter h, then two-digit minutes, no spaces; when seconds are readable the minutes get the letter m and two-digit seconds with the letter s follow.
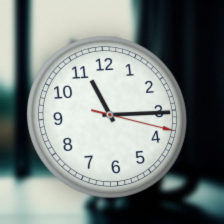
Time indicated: 11h15m18s
